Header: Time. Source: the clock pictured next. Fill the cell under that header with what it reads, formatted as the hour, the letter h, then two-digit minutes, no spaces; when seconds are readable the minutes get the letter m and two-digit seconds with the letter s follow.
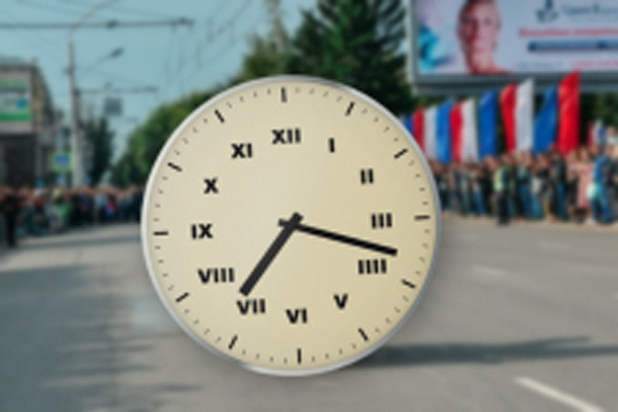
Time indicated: 7h18
